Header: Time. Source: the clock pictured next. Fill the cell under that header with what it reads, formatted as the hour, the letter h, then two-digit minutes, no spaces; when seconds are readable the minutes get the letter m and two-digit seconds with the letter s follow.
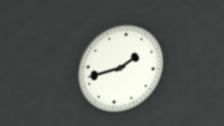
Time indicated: 1h42
